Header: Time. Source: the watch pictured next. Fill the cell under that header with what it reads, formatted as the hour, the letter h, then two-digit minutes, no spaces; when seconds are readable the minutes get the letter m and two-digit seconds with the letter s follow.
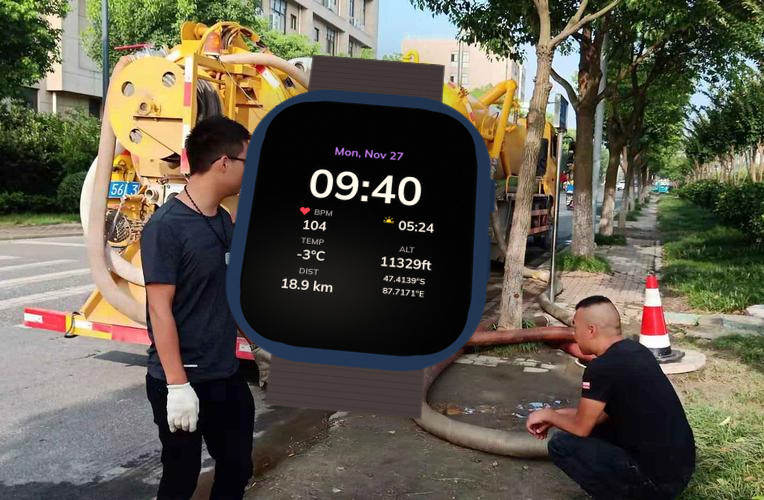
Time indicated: 9h40
